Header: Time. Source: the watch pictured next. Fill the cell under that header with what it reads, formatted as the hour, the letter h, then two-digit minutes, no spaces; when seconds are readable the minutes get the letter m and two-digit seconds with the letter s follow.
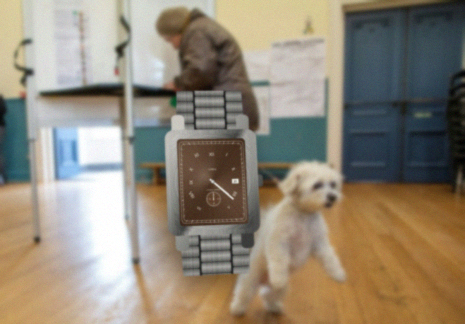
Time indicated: 4h22
